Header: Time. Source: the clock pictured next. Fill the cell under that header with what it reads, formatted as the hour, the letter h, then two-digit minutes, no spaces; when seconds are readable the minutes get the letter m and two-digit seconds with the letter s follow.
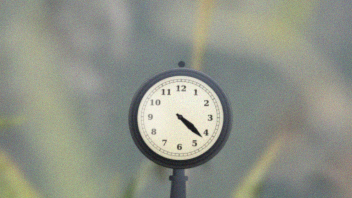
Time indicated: 4h22
